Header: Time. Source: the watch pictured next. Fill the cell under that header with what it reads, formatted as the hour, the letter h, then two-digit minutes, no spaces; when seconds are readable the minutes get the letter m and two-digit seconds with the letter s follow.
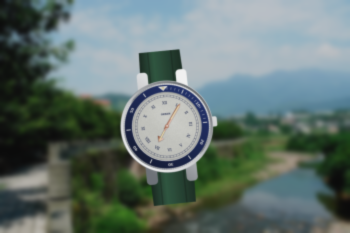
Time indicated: 7h06
